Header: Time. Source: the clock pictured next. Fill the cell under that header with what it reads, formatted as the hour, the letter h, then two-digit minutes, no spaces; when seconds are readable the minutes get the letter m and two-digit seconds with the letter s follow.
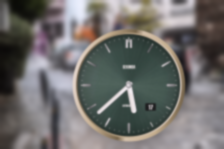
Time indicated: 5h38
